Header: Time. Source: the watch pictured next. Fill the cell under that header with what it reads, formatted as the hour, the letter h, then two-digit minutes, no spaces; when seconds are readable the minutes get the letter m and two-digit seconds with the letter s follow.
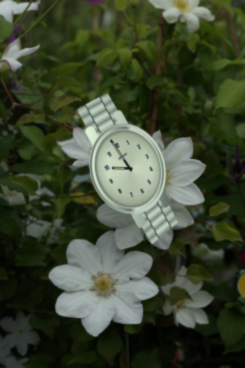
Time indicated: 9h59
